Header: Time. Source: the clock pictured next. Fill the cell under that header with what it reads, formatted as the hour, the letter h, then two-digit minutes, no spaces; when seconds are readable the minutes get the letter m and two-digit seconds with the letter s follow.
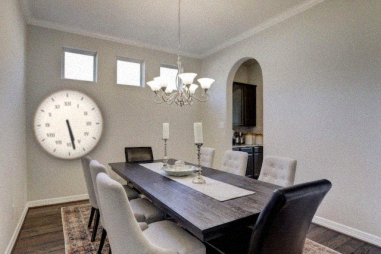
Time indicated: 5h28
